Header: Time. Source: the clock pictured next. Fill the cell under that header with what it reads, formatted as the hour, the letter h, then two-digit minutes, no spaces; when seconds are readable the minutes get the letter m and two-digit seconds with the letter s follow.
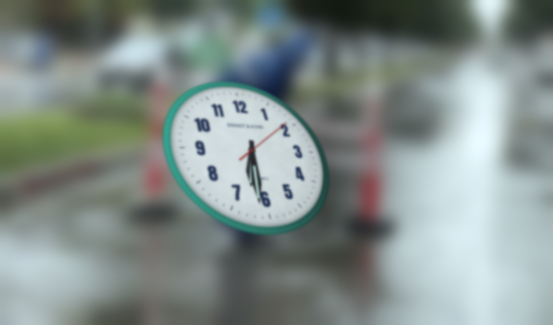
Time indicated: 6h31m09s
